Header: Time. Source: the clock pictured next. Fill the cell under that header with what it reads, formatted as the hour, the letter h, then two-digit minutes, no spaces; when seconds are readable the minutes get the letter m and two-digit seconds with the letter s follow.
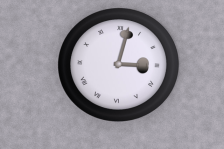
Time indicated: 3h02
